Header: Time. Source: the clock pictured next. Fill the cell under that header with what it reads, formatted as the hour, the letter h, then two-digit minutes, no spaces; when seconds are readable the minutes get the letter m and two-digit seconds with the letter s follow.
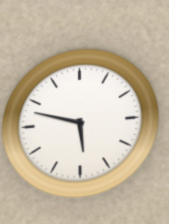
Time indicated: 5h48
